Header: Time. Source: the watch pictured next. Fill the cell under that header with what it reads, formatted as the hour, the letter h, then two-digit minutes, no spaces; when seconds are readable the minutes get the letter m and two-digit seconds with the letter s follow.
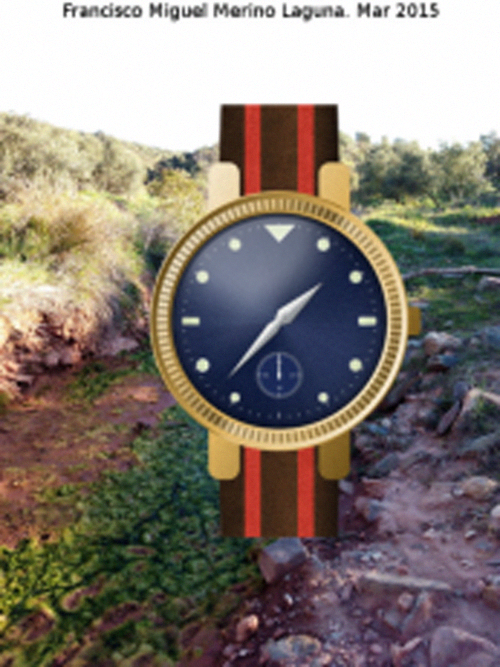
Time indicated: 1h37
